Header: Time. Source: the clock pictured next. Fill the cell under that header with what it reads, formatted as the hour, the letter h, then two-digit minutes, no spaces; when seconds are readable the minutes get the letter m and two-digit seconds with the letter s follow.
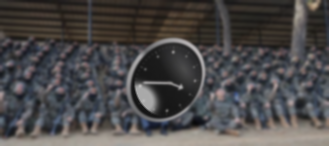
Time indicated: 3h46
